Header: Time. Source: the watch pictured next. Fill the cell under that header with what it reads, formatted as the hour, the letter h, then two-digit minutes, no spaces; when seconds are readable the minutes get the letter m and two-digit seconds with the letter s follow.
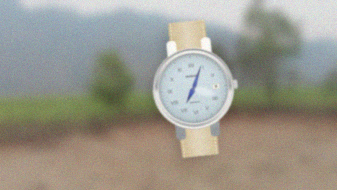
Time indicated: 7h04
